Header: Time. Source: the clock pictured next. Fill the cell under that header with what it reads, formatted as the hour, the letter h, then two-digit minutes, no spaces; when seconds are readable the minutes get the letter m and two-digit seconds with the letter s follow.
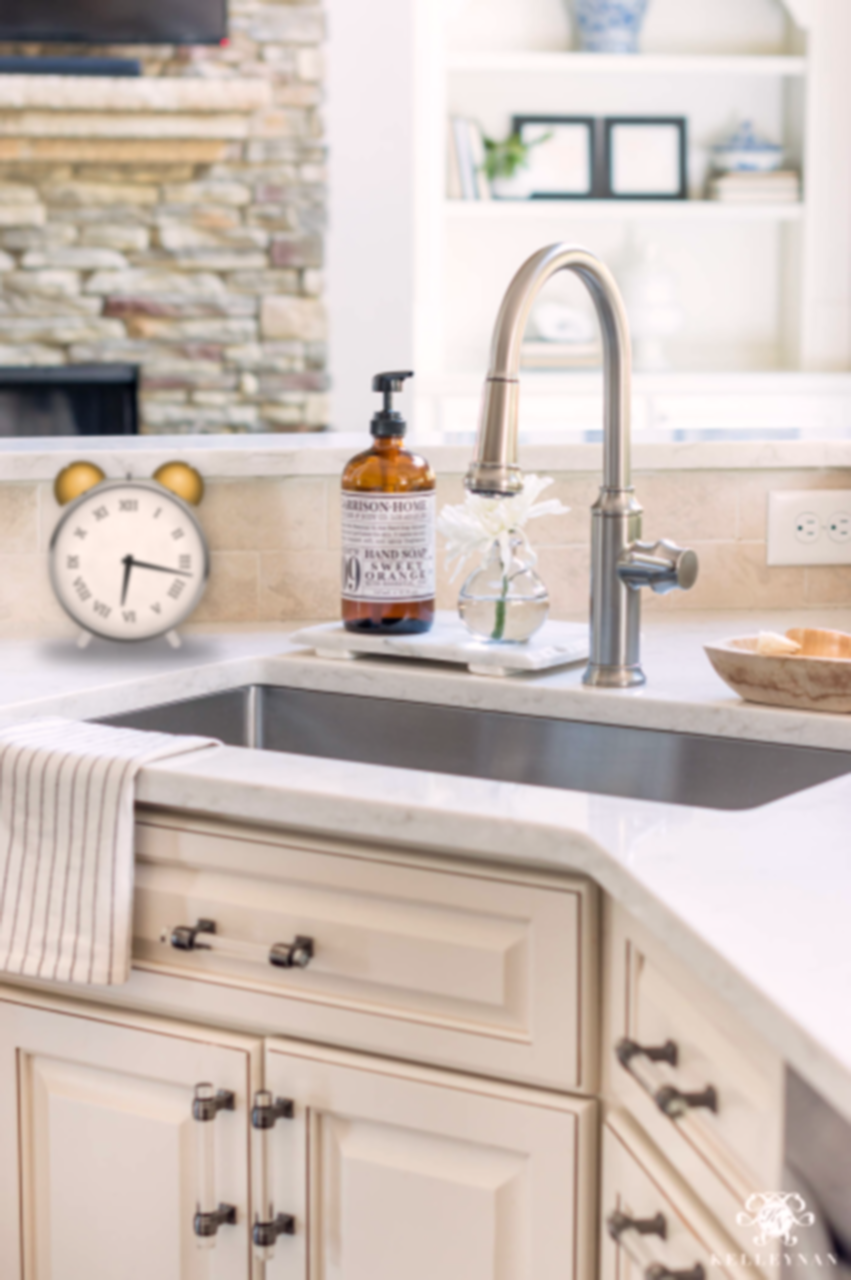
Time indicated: 6h17
